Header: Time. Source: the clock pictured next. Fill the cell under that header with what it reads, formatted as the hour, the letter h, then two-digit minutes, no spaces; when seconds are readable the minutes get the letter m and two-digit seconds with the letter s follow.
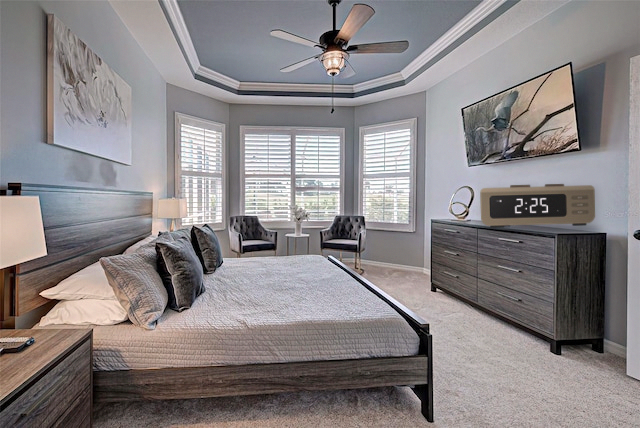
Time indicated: 2h25
